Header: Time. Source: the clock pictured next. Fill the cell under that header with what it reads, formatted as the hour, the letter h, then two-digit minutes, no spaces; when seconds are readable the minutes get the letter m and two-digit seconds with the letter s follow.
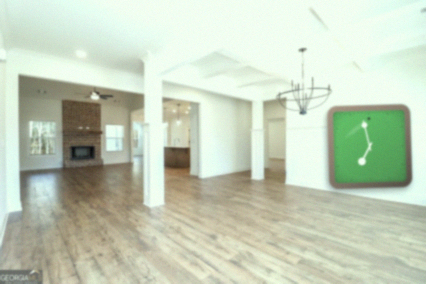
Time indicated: 6h58
